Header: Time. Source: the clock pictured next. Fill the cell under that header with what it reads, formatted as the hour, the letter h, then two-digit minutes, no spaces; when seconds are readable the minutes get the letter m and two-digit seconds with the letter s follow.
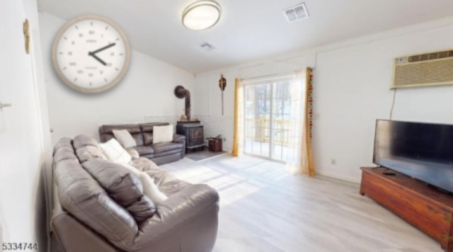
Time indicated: 4h11
